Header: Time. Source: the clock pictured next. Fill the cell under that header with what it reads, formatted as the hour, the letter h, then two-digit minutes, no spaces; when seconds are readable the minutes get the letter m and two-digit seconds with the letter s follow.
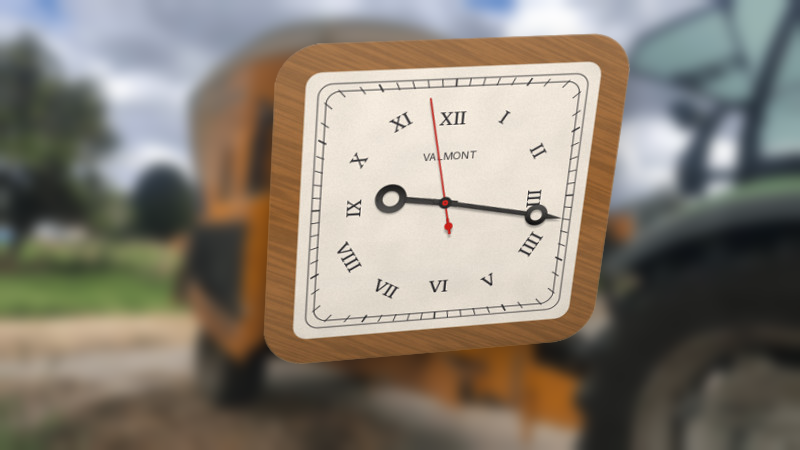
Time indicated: 9h16m58s
